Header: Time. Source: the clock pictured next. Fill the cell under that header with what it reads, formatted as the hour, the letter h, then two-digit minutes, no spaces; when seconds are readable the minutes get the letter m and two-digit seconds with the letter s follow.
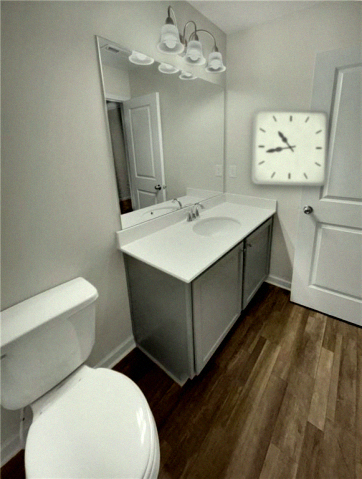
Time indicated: 10h43
